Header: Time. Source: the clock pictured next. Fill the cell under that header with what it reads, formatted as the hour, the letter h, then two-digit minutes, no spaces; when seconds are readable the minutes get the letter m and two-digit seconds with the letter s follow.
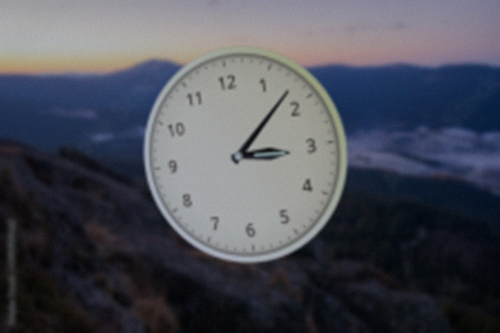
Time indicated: 3h08
